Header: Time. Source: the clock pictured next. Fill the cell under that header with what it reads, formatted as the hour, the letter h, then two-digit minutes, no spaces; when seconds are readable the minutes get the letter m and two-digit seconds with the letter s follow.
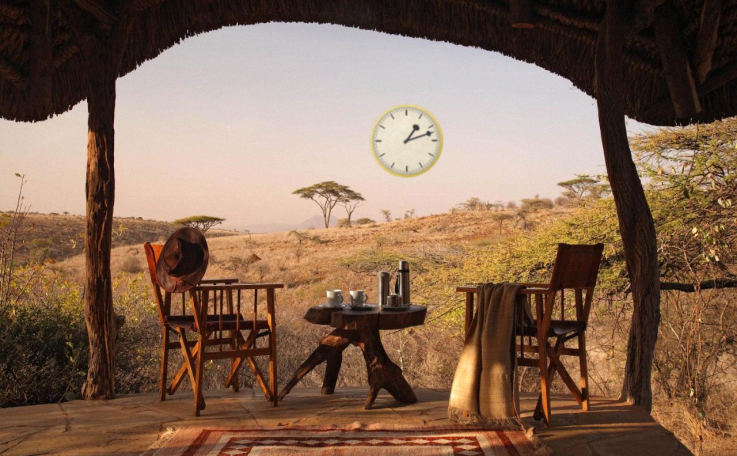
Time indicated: 1h12
